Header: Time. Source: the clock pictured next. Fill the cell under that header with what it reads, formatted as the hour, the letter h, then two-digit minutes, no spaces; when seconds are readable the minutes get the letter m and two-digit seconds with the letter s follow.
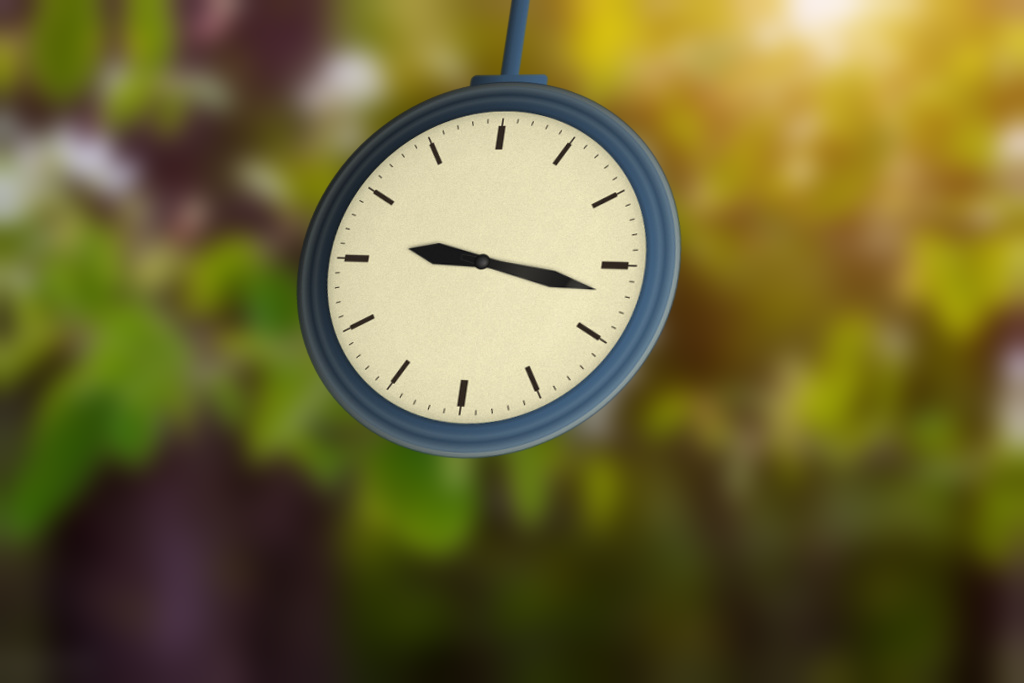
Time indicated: 9h17
